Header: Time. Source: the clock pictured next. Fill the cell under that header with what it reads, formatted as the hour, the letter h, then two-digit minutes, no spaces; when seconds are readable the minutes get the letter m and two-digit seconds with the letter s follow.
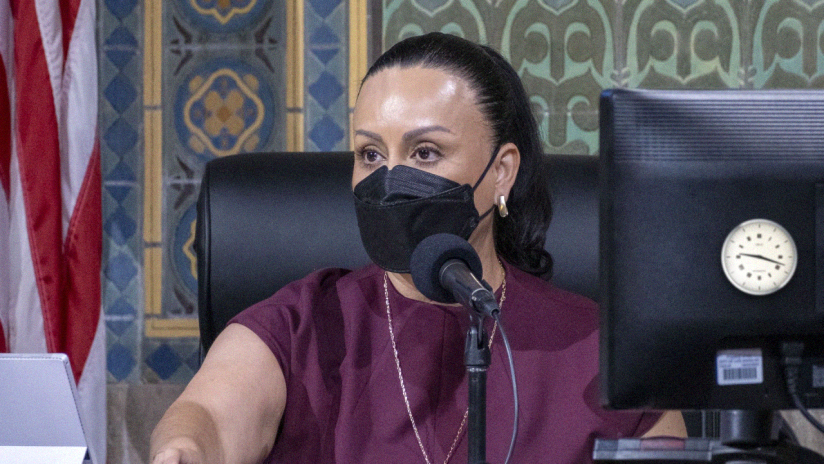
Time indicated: 9h18
